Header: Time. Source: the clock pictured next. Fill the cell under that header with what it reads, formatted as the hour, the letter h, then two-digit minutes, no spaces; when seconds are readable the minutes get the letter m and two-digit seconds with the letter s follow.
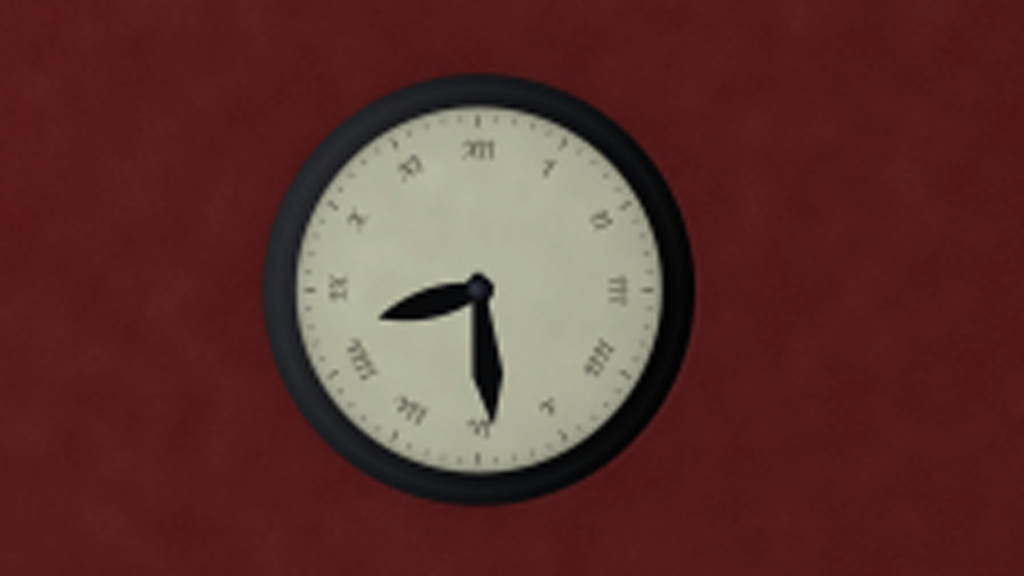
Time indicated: 8h29
